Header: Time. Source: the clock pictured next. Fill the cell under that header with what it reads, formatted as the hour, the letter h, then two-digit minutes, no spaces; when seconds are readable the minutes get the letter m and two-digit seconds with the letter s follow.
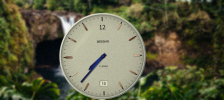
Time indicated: 7h37
